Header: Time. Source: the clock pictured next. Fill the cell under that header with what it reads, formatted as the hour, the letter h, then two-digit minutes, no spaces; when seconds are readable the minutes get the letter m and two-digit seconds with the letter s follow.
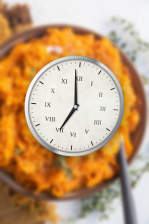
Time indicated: 6h59
